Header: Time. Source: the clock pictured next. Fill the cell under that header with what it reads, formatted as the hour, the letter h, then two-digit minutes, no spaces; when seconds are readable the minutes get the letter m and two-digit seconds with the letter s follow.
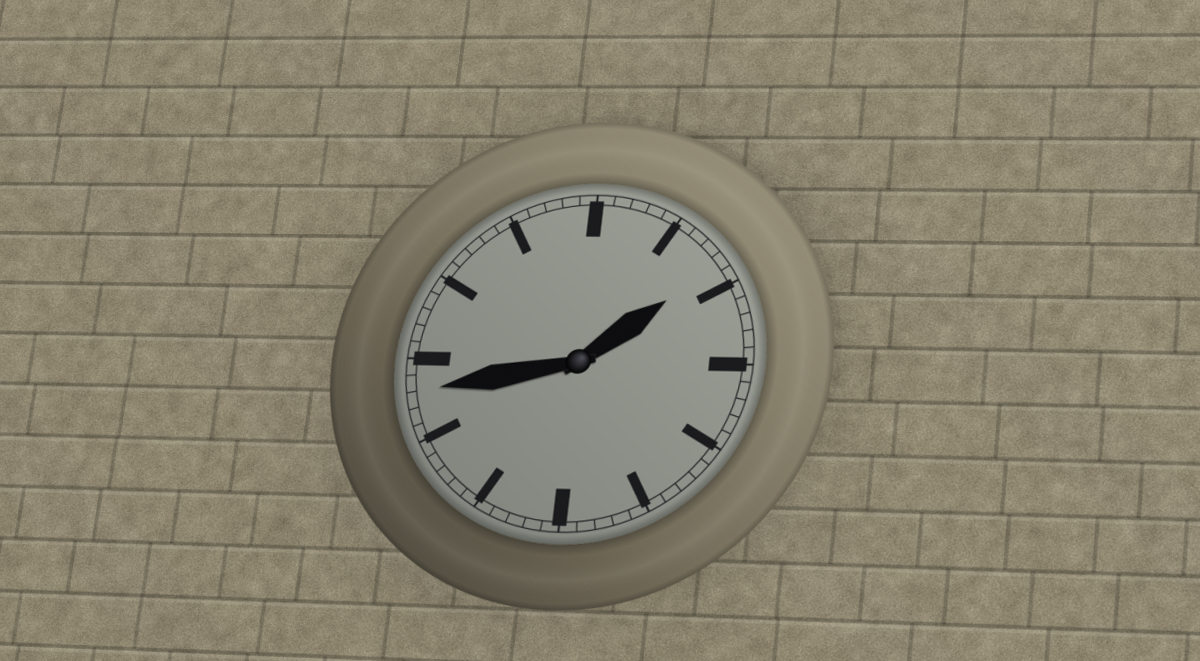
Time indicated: 1h43
